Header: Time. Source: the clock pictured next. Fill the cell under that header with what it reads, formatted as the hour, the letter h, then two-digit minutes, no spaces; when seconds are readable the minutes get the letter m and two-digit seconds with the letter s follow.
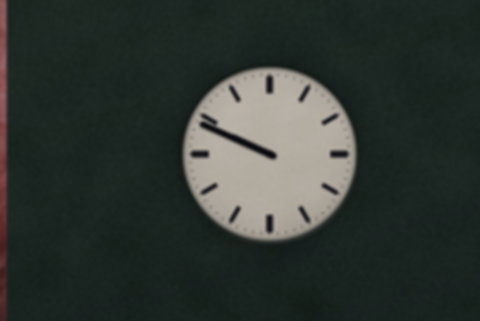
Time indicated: 9h49
